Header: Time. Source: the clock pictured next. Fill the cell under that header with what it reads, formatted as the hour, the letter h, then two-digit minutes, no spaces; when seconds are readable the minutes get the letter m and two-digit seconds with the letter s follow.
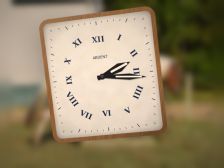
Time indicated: 2h16
